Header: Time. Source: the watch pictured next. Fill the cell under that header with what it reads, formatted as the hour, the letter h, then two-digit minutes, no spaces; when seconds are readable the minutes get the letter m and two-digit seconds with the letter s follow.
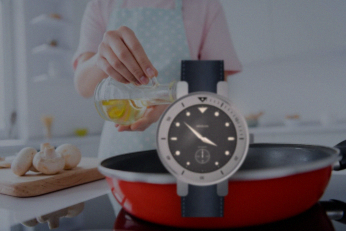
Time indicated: 3h52
